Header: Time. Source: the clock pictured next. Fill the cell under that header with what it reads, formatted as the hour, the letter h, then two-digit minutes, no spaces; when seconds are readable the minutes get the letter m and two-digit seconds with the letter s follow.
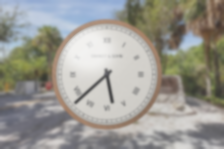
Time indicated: 5h38
